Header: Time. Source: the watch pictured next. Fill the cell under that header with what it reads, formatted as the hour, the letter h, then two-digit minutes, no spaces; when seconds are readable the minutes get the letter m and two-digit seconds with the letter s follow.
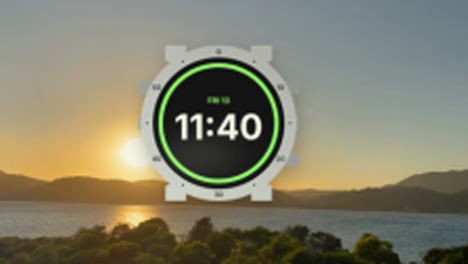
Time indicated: 11h40
